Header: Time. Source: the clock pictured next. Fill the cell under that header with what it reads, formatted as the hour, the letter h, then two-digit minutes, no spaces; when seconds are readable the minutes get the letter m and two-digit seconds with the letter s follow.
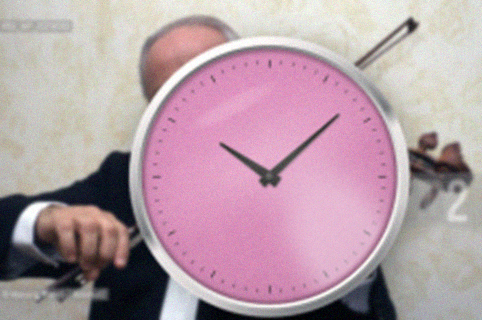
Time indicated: 10h08
